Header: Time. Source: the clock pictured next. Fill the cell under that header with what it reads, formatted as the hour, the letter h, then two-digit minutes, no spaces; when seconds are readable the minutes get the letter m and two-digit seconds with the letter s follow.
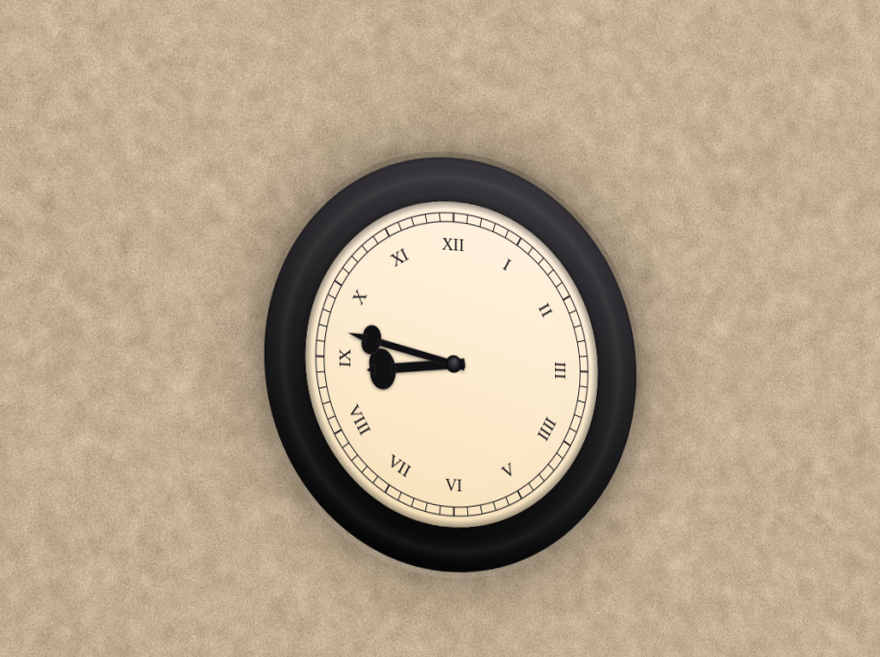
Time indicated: 8h47
